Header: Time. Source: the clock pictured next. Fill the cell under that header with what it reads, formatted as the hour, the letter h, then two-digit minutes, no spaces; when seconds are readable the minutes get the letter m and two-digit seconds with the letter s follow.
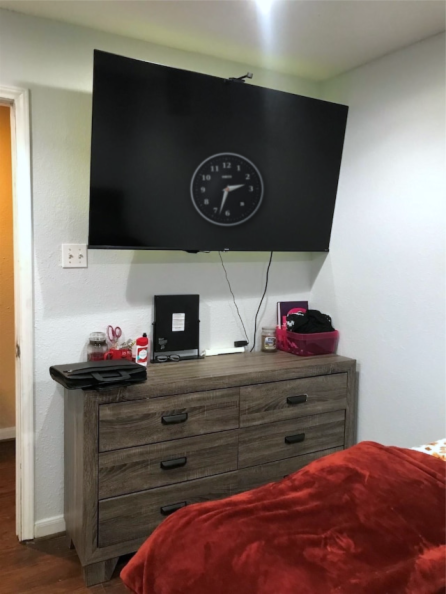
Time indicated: 2h33
